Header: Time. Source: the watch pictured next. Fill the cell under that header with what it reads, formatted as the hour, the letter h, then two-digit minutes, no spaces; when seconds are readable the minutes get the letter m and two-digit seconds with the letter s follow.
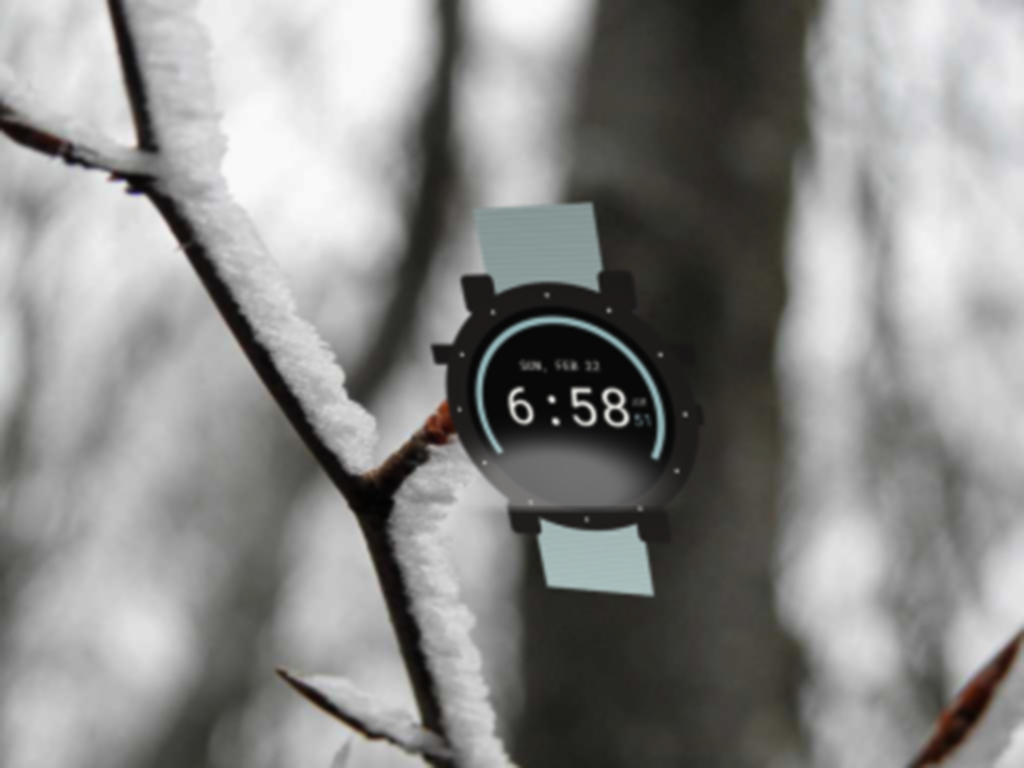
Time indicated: 6h58
